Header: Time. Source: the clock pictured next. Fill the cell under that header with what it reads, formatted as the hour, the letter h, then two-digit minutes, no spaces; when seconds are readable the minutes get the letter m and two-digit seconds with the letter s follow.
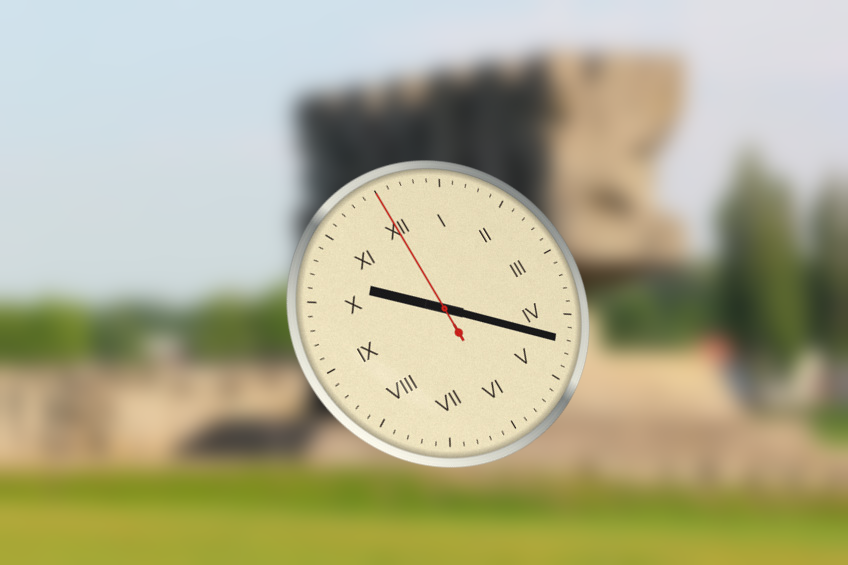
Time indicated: 10h22m00s
